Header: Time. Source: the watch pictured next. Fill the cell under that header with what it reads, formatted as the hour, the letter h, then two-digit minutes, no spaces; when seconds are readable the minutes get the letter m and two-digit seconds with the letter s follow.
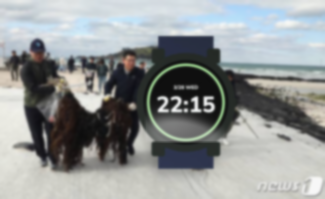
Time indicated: 22h15
